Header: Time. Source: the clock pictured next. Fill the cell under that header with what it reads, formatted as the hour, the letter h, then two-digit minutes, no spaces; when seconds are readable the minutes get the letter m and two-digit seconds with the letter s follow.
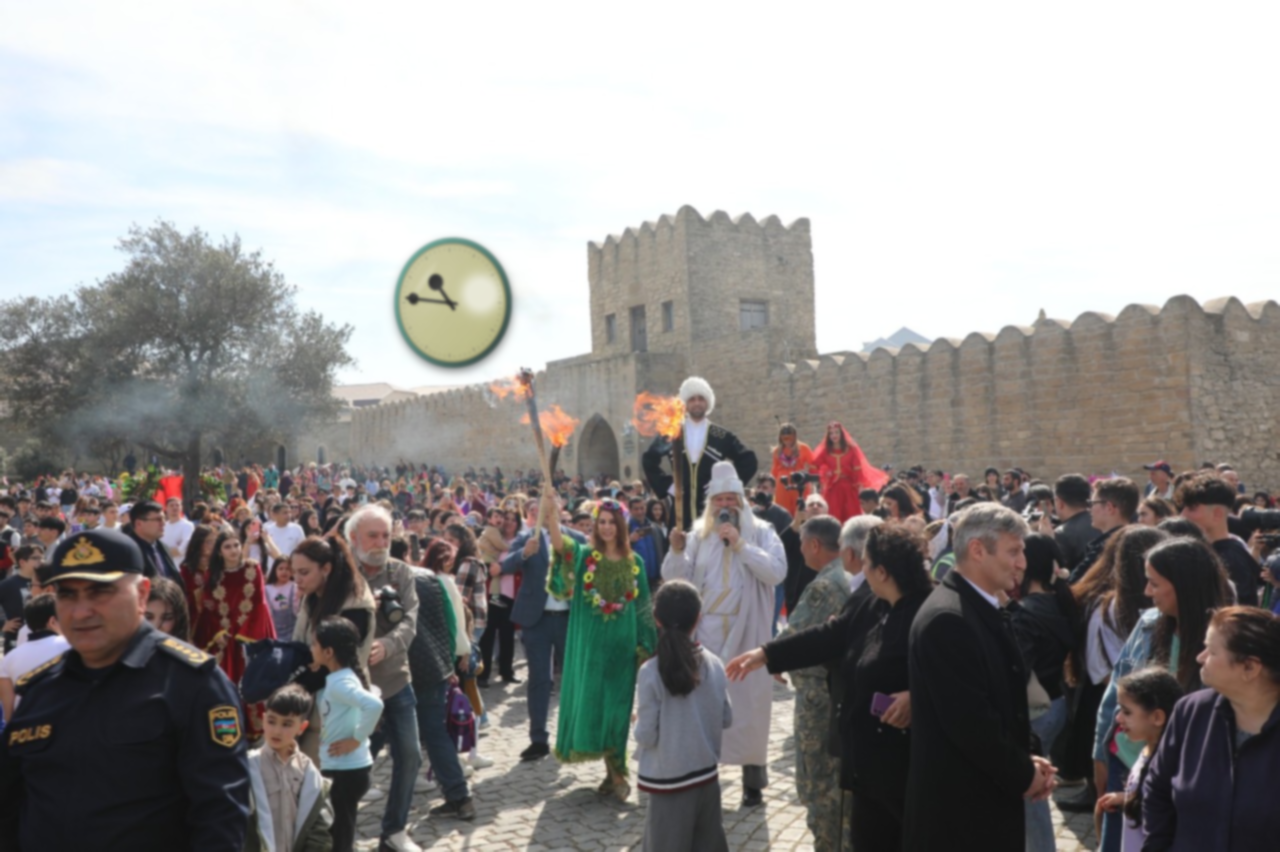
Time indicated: 10h46
